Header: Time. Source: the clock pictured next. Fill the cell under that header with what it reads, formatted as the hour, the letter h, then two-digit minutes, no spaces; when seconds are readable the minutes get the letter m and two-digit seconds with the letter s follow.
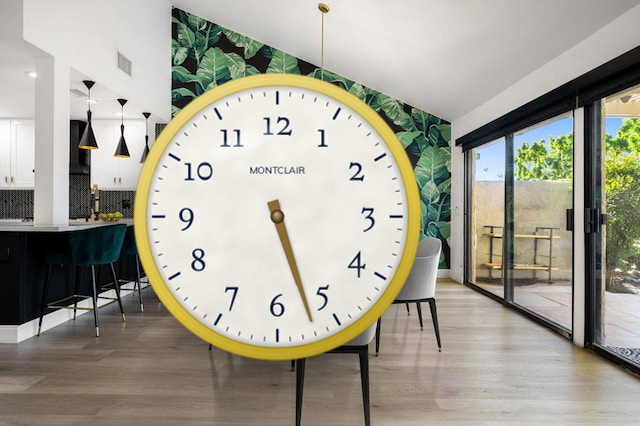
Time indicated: 5h27
